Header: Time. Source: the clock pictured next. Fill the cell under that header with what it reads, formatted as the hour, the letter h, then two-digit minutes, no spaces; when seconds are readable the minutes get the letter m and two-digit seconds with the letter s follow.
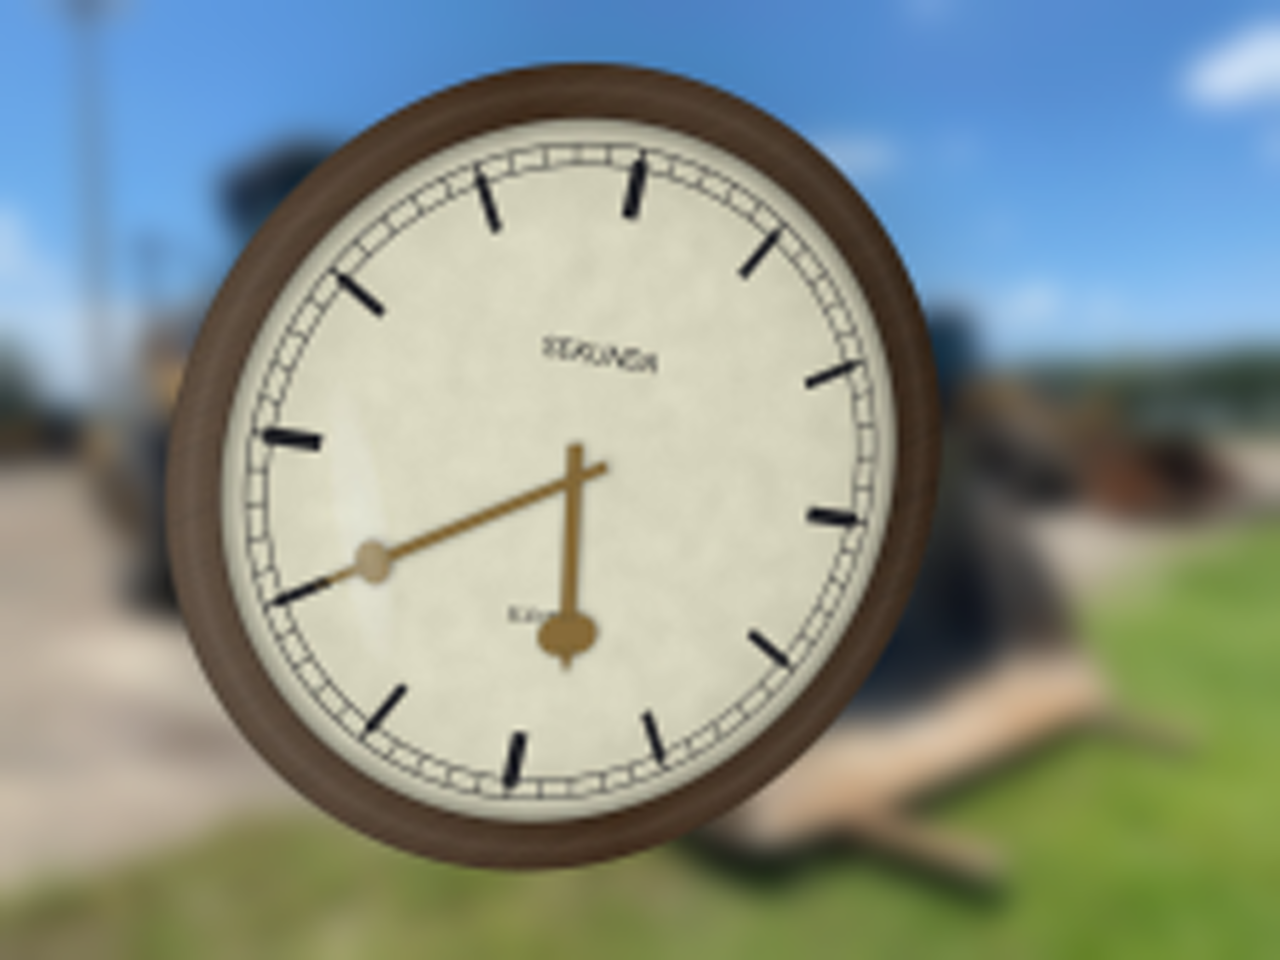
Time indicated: 5h40
